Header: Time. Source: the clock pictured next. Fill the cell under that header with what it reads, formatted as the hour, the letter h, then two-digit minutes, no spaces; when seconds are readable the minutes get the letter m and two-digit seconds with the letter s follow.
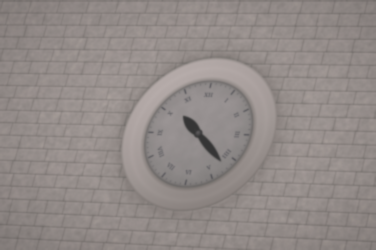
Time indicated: 10h22
